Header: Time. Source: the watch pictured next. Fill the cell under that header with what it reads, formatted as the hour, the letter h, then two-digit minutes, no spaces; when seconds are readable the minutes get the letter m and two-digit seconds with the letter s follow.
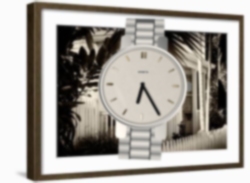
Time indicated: 6h25
